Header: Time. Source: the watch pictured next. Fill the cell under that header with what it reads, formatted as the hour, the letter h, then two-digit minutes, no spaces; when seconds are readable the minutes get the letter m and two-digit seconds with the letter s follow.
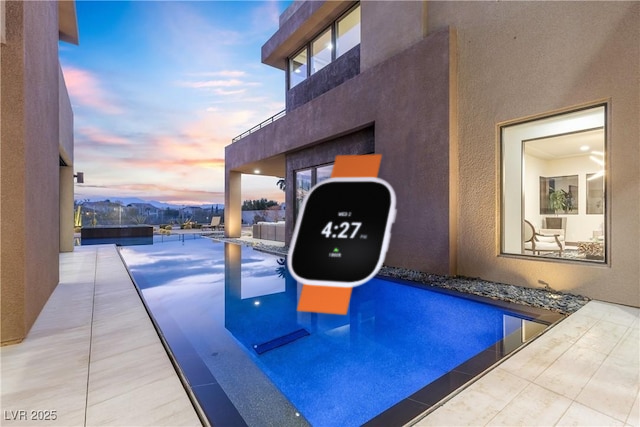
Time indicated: 4h27
